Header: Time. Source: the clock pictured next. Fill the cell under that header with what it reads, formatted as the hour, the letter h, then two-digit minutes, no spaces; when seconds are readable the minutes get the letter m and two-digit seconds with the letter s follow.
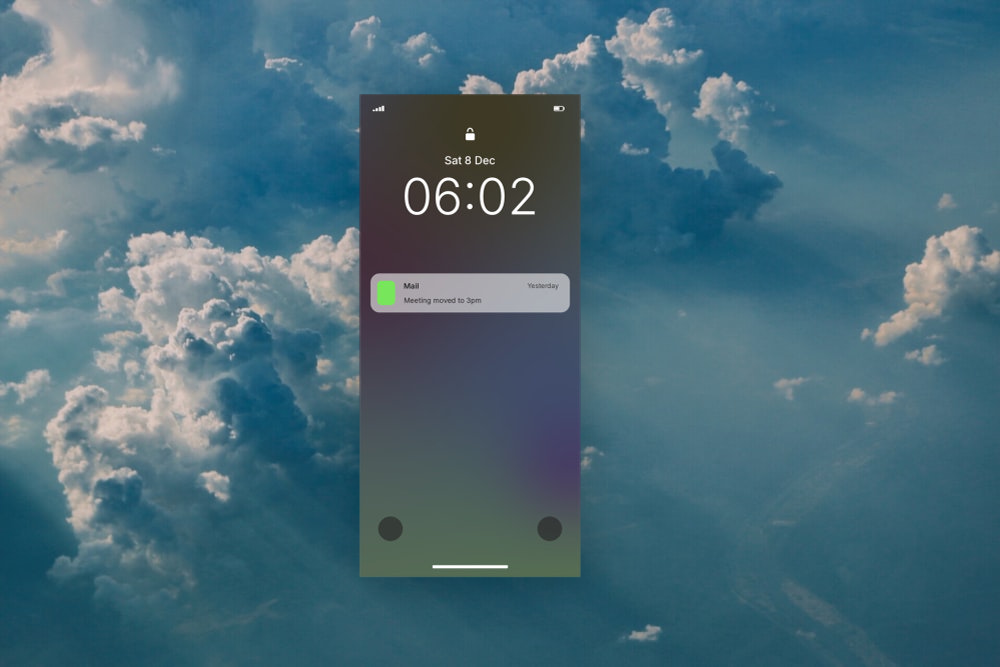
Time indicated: 6h02
